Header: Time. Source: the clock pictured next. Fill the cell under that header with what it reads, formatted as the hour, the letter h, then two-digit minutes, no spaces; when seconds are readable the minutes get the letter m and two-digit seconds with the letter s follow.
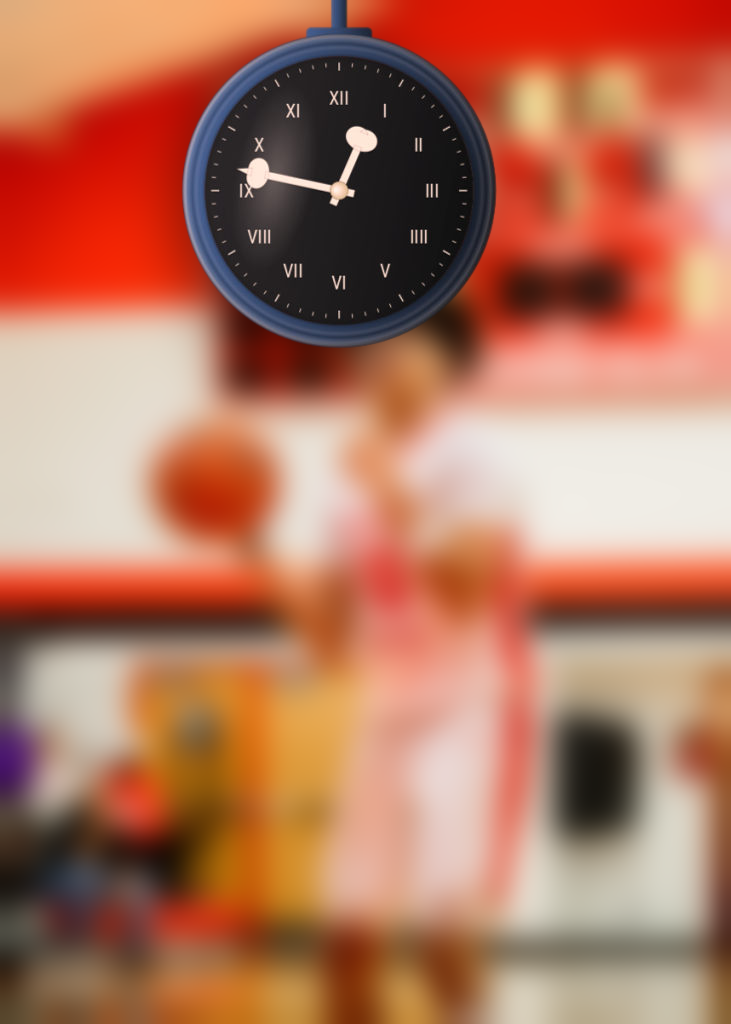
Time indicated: 12h47
